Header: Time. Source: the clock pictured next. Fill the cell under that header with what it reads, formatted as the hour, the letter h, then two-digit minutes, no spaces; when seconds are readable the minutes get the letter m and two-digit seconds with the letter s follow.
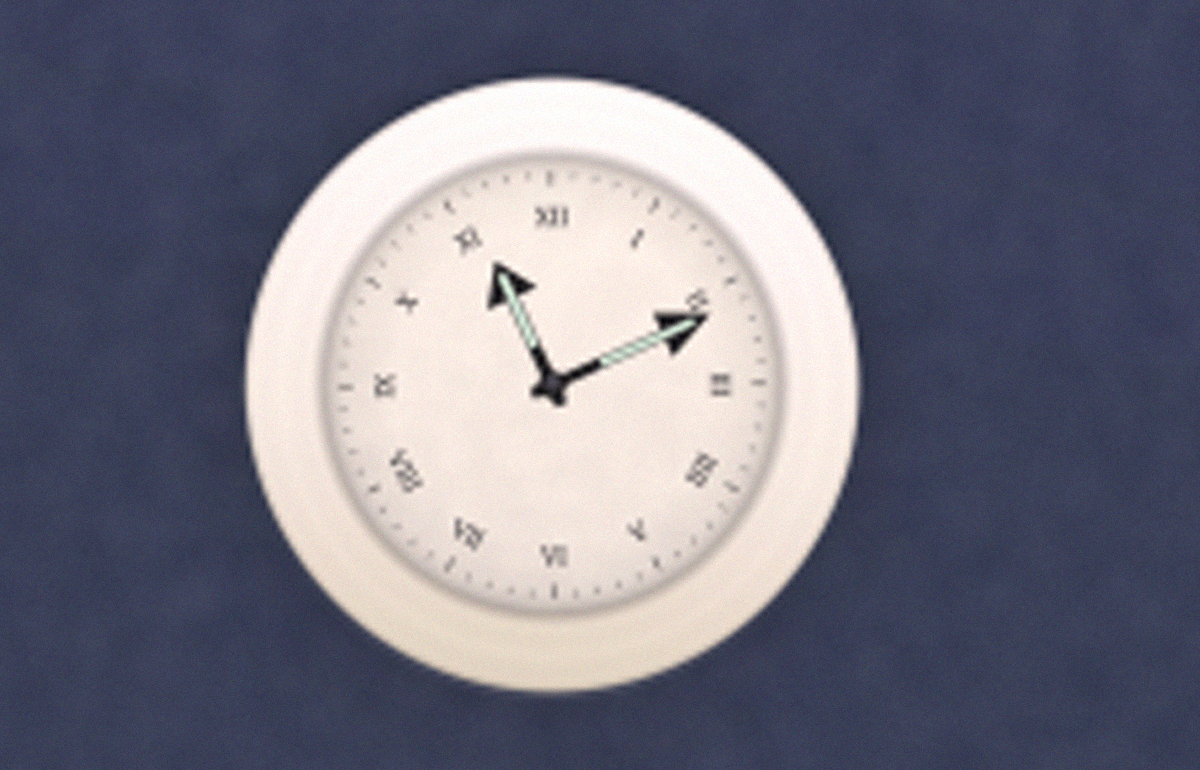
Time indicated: 11h11
